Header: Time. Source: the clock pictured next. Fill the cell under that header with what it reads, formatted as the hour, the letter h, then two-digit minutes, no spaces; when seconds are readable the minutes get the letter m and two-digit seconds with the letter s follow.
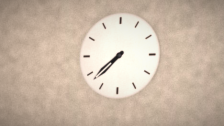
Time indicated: 7h38
